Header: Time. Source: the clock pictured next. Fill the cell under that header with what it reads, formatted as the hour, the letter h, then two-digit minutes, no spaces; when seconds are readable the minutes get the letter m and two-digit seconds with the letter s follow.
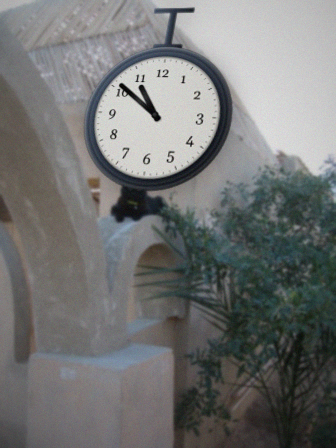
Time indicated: 10h51
